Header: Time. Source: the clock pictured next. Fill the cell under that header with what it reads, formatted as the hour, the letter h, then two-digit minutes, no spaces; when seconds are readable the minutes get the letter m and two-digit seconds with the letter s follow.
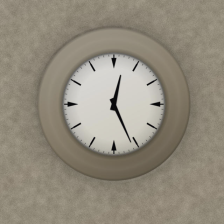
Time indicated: 12h26
